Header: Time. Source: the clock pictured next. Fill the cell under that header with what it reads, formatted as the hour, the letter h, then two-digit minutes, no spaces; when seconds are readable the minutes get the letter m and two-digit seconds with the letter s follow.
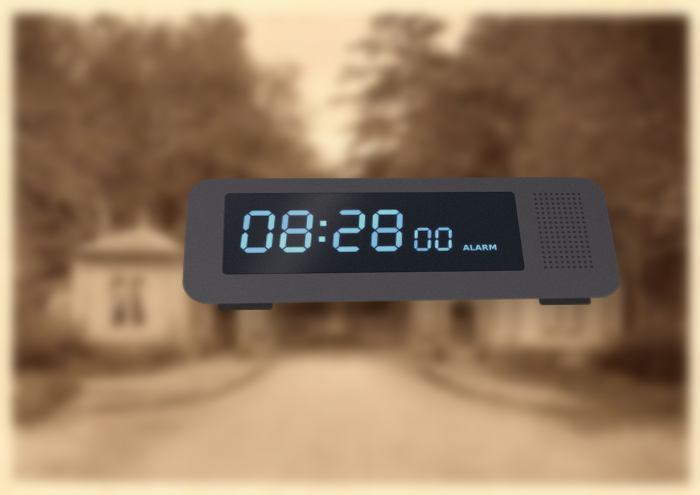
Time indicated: 8h28m00s
